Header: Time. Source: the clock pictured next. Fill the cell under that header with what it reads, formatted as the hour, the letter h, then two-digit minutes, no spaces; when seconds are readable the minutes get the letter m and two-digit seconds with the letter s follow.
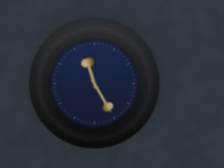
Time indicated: 11h25
